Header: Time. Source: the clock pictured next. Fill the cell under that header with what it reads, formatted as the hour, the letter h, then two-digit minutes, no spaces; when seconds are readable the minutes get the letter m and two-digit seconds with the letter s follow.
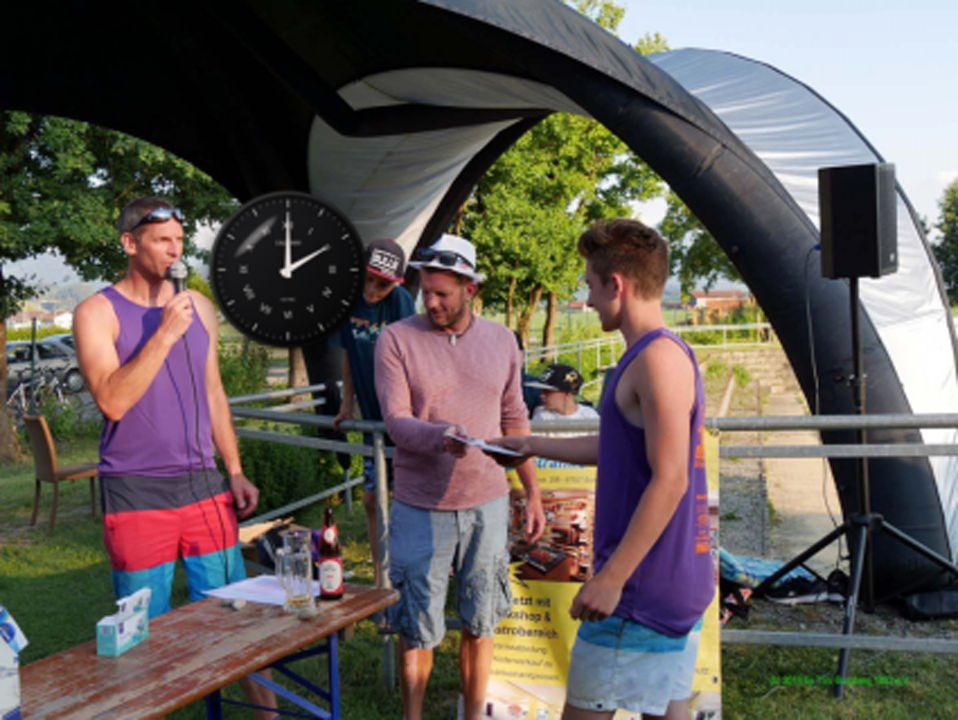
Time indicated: 2h00
